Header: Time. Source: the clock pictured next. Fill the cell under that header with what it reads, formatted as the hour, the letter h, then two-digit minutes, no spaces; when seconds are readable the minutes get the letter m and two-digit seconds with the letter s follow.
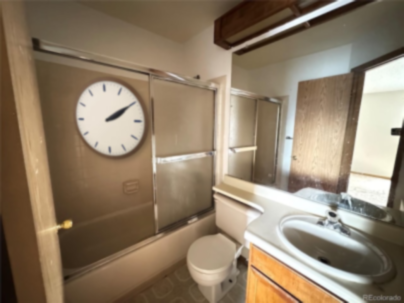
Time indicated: 2h10
